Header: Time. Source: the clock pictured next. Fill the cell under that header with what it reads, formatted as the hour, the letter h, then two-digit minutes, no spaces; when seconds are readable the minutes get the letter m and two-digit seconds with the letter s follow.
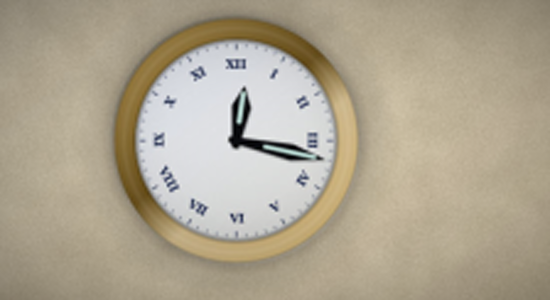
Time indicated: 12h17
